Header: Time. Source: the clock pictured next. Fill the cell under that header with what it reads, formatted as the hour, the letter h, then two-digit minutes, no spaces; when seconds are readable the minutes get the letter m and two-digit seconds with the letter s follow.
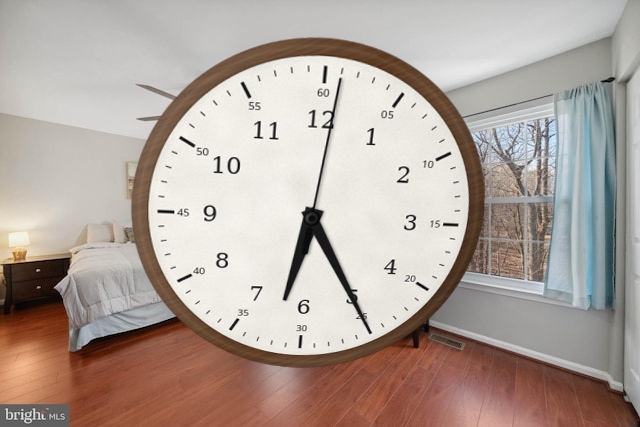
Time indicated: 6h25m01s
